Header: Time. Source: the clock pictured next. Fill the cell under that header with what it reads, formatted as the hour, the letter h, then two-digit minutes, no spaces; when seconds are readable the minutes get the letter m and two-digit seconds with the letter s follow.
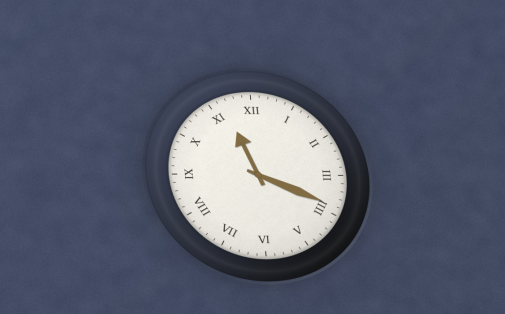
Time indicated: 11h19
